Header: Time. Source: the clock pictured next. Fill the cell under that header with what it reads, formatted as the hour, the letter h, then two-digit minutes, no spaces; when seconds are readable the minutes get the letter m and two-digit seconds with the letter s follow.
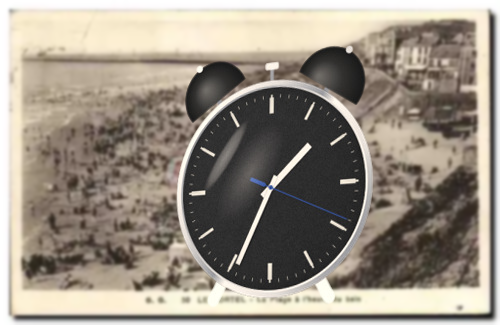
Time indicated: 1h34m19s
